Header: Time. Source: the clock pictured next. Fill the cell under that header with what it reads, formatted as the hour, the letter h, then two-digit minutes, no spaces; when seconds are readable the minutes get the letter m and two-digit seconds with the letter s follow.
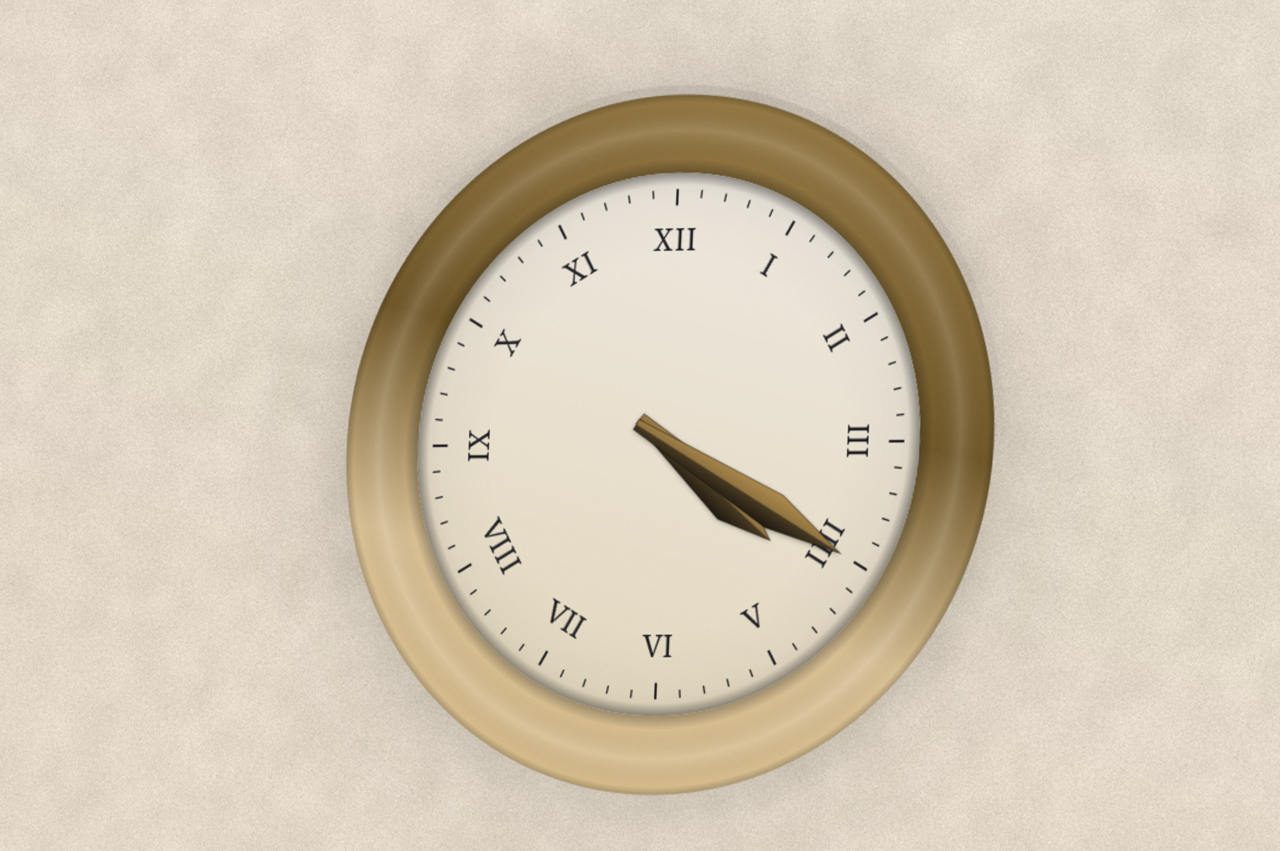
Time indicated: 4h20
